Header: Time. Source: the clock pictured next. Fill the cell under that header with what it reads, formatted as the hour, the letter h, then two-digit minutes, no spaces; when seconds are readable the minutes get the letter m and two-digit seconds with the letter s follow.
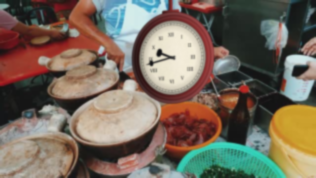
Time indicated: 9h43
